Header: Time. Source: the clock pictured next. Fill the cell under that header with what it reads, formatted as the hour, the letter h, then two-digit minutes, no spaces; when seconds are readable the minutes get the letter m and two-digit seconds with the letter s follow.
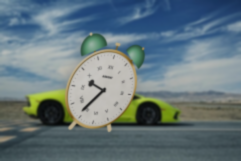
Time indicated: 9h36
